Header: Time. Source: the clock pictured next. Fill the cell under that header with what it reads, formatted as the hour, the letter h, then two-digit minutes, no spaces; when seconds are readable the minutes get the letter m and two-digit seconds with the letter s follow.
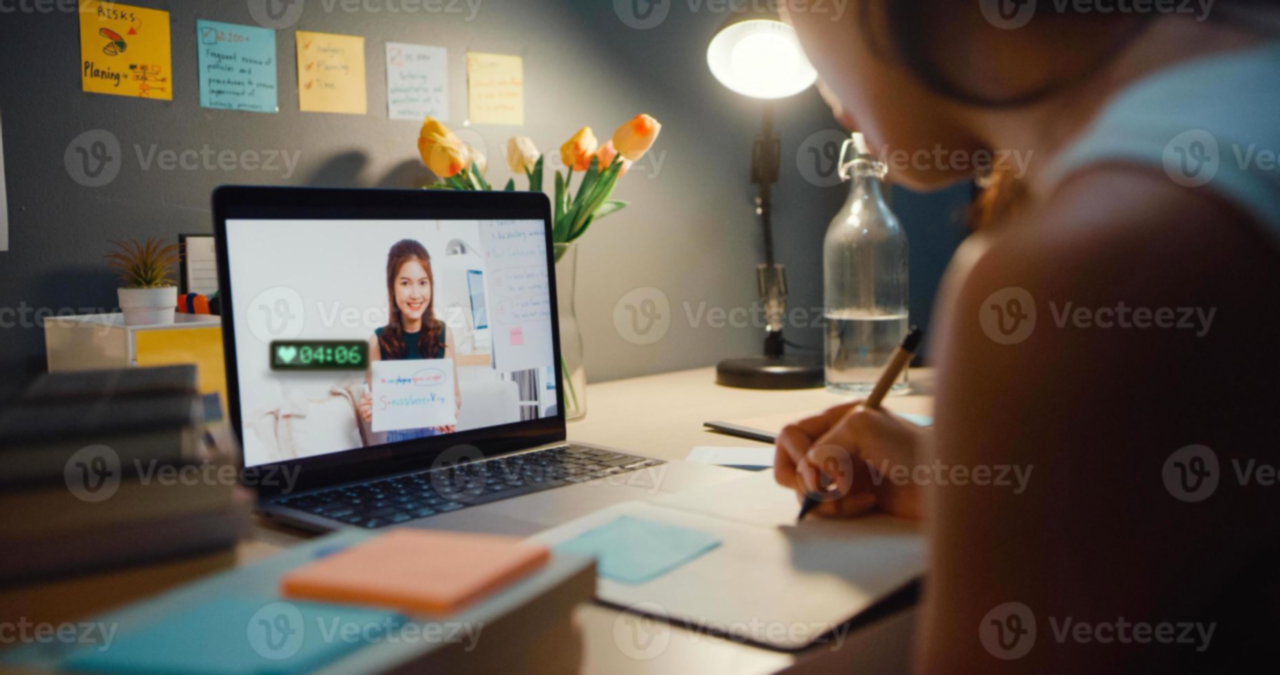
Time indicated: 4h06
